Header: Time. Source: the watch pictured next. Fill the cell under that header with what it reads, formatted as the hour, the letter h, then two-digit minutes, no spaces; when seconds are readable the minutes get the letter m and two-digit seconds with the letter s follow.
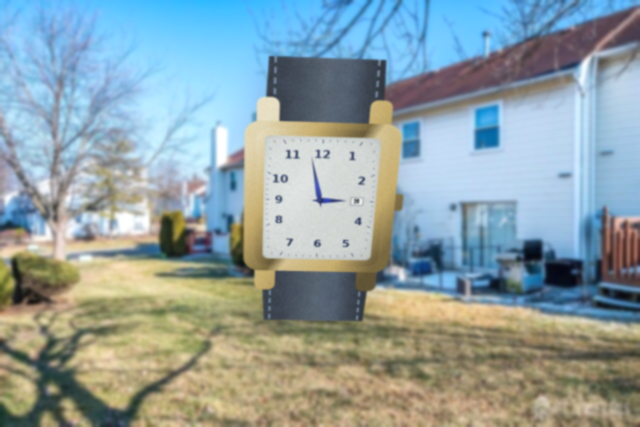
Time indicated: 2h58
